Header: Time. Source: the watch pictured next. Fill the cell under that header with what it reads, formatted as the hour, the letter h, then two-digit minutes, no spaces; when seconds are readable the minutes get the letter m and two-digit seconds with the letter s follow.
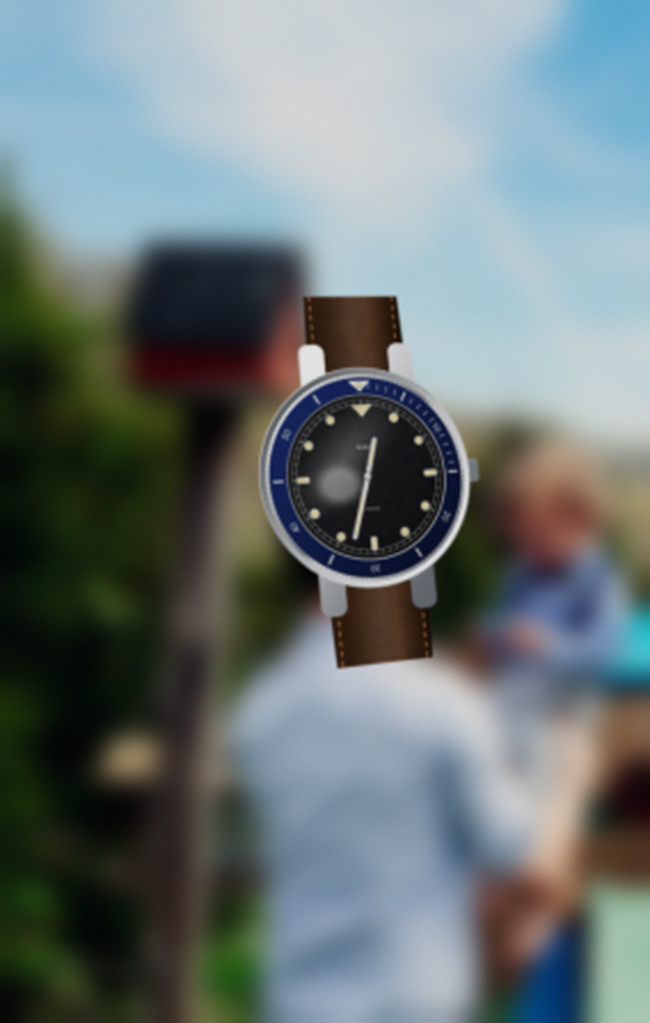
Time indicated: 12h33
